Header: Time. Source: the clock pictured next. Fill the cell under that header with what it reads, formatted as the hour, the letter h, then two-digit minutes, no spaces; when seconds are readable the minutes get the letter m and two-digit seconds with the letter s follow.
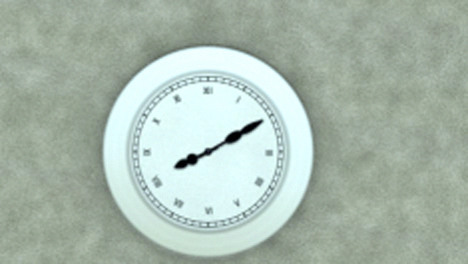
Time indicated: 8h10
